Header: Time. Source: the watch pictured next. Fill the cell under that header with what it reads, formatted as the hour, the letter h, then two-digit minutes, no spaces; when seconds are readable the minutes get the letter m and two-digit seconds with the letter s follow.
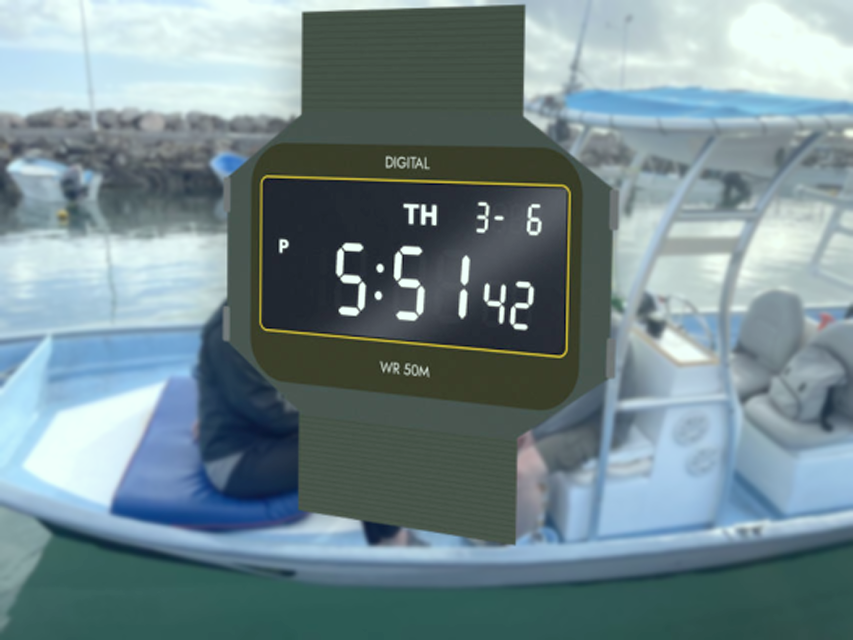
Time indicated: 5h51m42s
